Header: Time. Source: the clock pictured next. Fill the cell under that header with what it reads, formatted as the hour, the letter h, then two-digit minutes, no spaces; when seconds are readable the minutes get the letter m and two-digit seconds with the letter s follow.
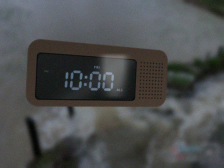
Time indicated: 10h00
